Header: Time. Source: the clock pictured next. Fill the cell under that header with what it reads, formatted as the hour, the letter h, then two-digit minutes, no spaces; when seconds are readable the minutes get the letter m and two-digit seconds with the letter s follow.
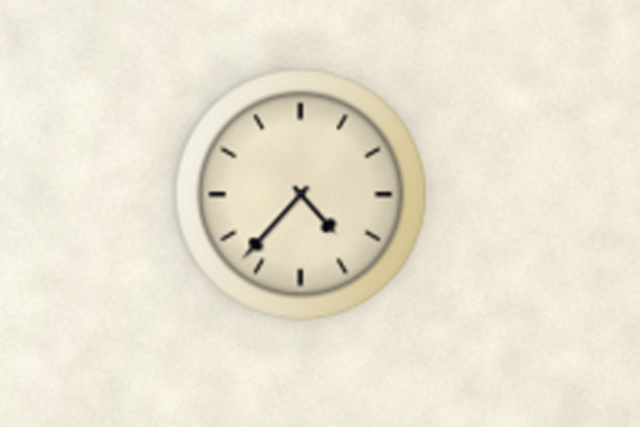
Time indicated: 4h37
